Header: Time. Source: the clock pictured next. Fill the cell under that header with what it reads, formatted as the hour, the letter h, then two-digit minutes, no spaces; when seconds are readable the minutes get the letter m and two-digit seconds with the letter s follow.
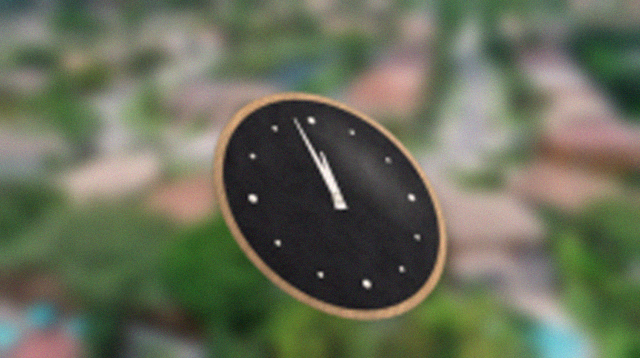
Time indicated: 11h58
